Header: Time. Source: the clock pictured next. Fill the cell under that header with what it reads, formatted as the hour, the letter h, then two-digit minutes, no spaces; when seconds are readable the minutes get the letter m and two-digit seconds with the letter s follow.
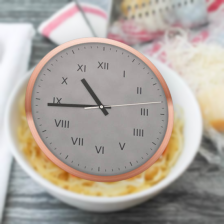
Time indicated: 10h44m13s
